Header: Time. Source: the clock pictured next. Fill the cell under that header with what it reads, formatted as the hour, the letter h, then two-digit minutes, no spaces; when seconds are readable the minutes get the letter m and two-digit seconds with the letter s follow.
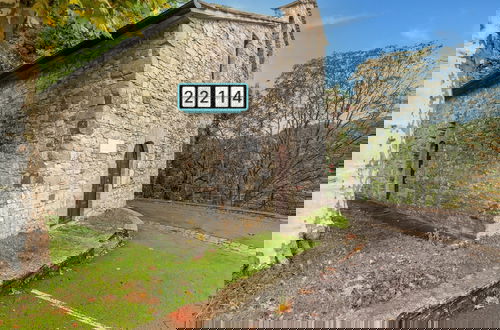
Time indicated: 22h14
